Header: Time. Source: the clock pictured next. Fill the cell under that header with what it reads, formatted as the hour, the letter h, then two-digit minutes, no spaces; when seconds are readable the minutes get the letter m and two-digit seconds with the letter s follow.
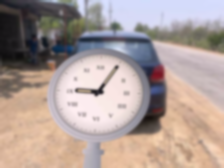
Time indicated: 9h05
